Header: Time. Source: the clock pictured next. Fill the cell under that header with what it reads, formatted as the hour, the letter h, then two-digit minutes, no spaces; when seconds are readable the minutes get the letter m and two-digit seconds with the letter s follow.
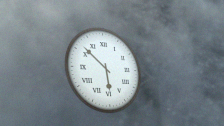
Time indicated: 5h52
